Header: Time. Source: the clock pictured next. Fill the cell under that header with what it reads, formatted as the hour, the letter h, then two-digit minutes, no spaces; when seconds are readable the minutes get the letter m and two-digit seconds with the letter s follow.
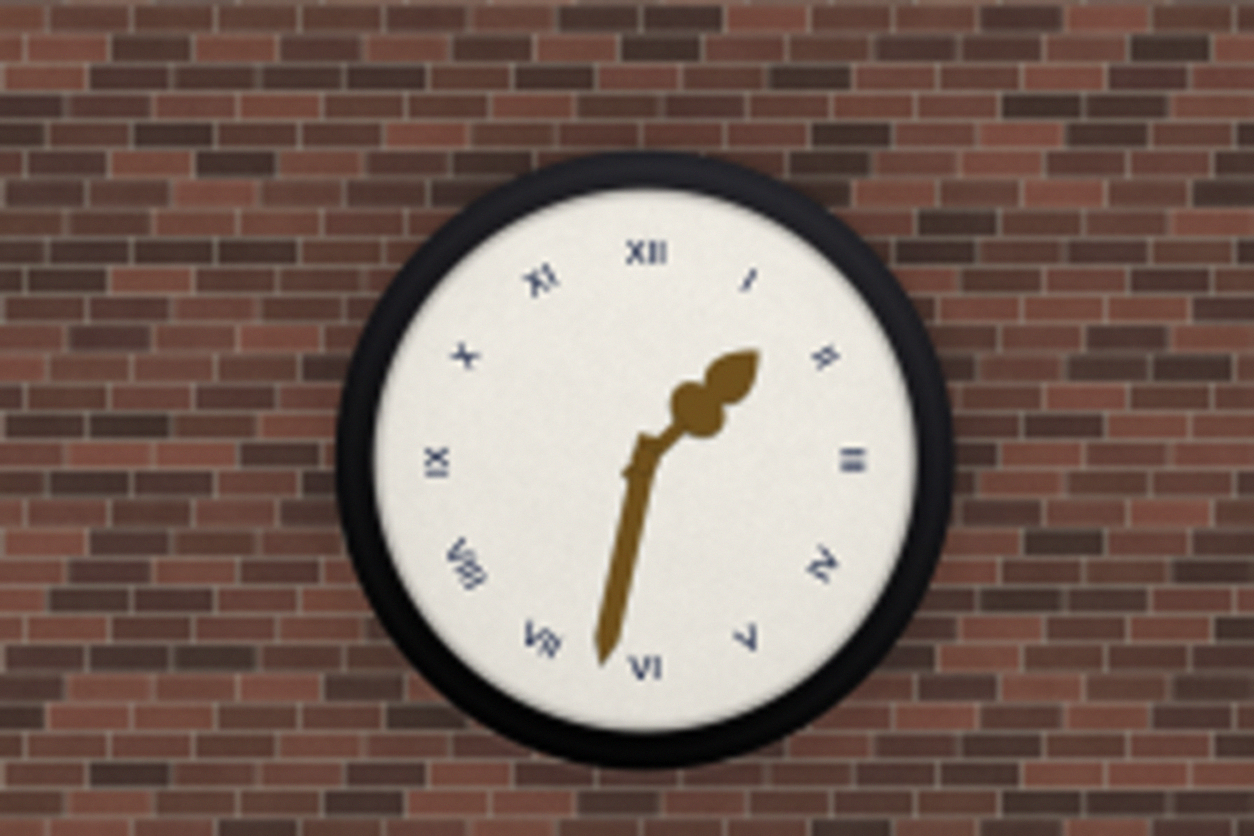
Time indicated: 1h32
